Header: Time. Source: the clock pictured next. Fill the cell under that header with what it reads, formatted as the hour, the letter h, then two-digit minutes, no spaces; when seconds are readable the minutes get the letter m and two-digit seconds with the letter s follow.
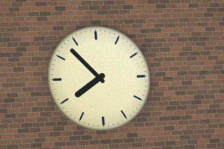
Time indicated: 7h53
